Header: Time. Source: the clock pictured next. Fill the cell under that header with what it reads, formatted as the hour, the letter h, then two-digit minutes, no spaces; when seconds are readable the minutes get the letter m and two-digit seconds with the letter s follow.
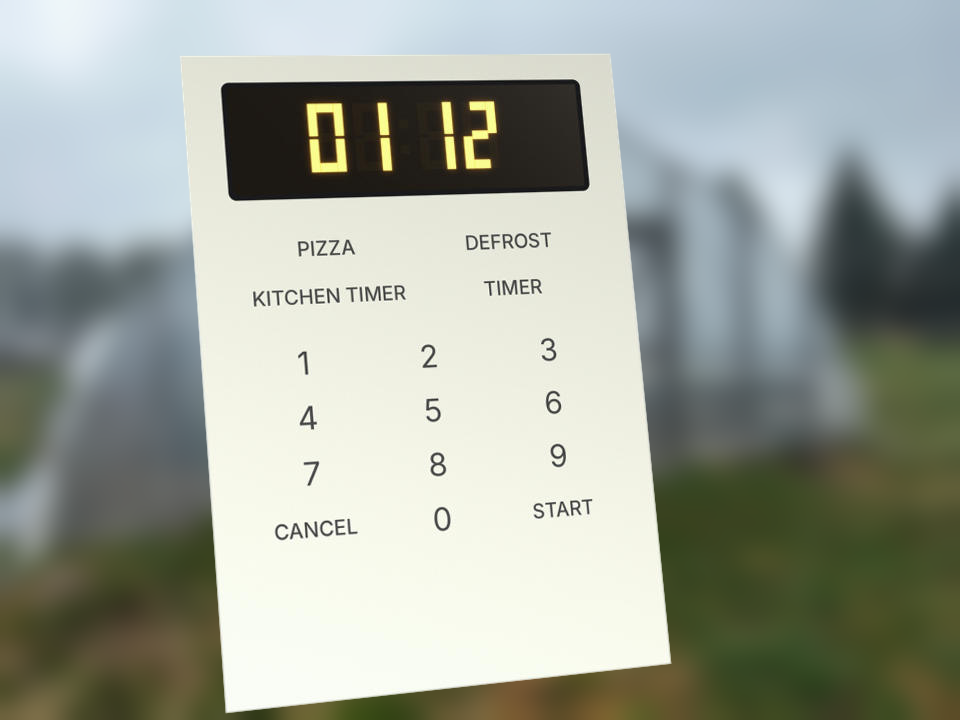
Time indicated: 1h12
